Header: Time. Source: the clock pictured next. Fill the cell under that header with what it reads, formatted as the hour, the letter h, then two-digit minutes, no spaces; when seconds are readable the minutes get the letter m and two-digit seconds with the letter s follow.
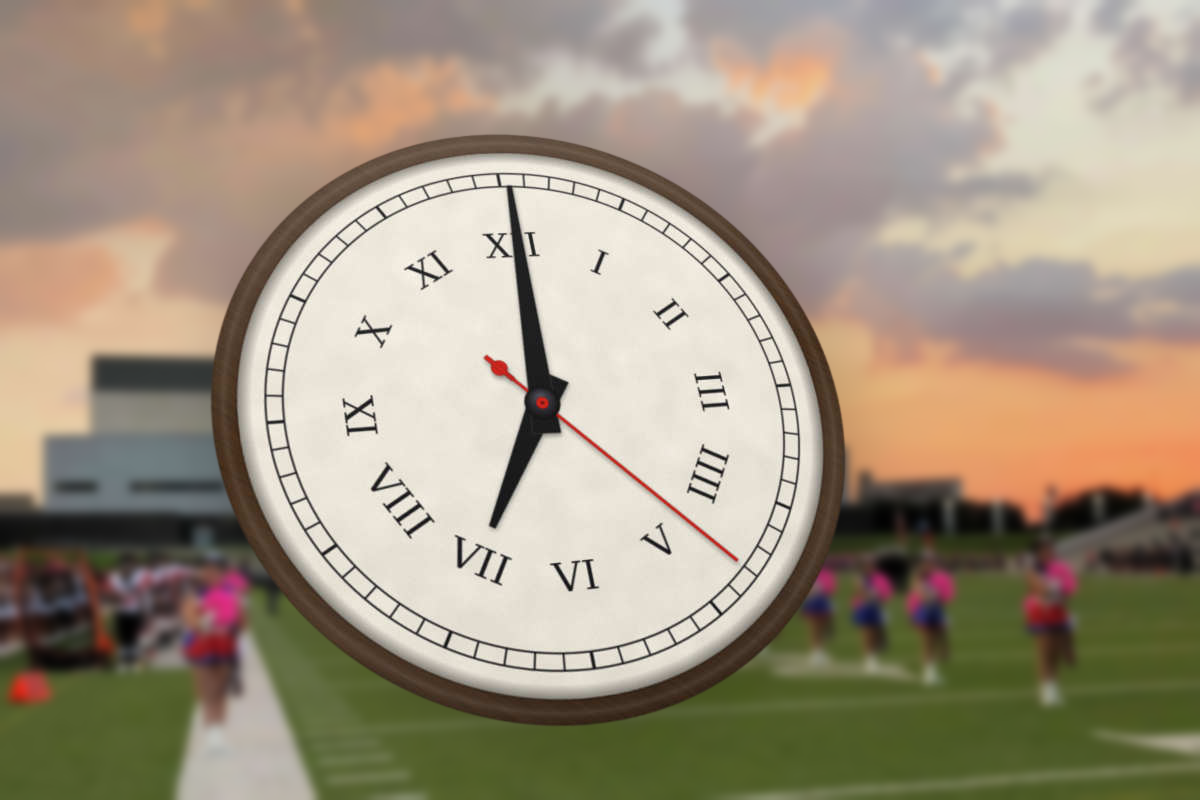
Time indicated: 7h00m23s
